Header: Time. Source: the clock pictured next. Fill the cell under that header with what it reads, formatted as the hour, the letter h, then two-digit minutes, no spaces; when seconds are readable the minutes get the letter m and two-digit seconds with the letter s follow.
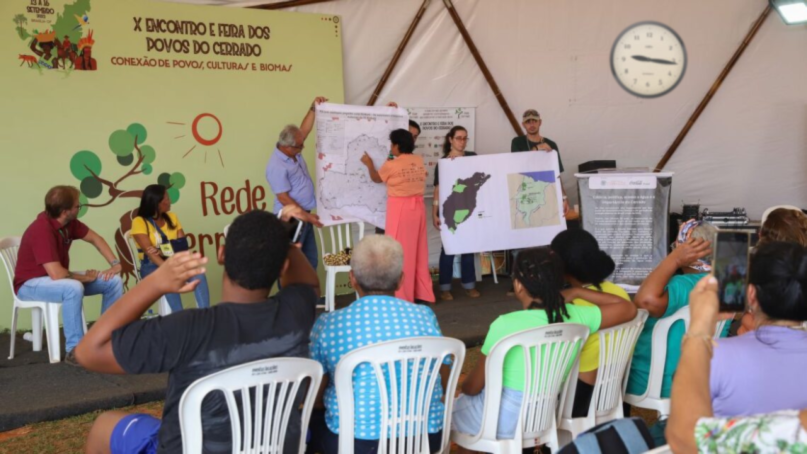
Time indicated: 9h16
